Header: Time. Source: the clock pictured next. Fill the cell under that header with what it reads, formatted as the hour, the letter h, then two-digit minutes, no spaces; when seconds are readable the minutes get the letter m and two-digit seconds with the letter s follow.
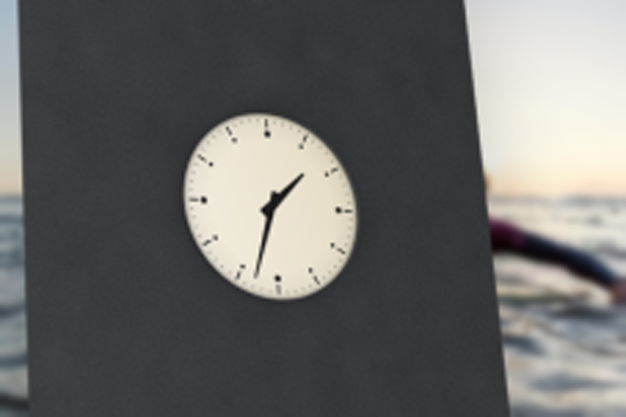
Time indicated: 1h33
